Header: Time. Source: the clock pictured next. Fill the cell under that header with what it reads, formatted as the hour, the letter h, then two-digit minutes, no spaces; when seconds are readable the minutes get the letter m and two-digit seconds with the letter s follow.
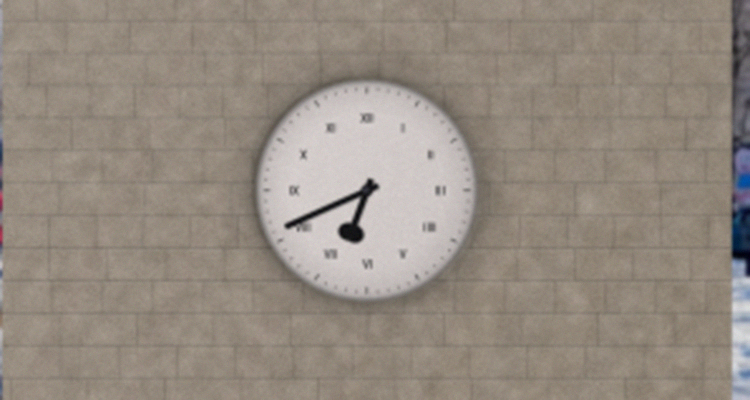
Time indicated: 6h41
